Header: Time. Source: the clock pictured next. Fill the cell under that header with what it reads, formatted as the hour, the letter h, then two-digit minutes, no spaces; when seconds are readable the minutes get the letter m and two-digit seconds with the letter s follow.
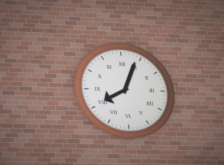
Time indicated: 8h04
